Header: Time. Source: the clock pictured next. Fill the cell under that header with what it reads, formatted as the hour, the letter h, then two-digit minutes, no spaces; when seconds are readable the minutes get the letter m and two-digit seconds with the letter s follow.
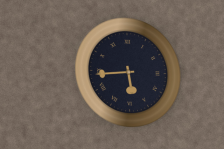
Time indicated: 5h44
